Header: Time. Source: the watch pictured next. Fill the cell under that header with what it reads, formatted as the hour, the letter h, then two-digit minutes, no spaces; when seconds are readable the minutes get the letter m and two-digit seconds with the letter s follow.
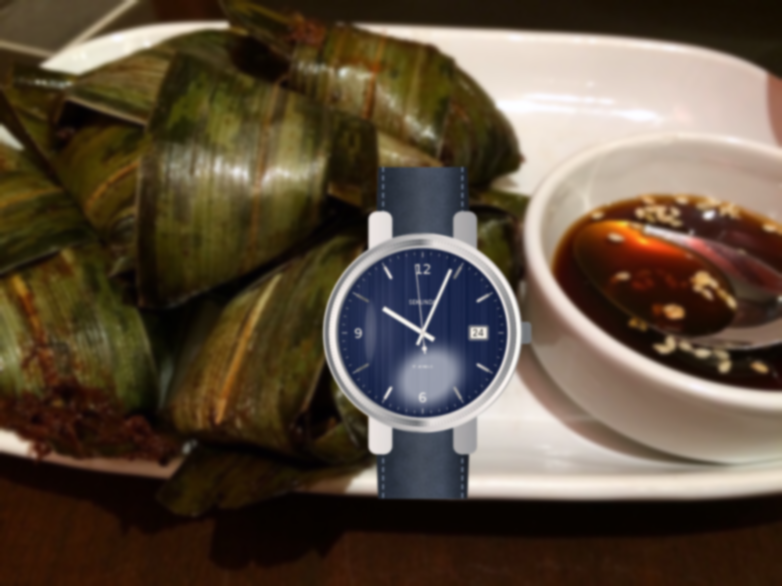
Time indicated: 10h03m59s
